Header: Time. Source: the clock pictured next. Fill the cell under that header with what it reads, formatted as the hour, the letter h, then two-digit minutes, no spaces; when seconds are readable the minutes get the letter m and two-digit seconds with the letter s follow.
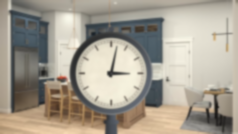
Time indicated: 3h02
